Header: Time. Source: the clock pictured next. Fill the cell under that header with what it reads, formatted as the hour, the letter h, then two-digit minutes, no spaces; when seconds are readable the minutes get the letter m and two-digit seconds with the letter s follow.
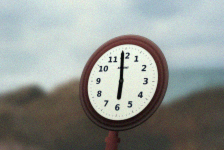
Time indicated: 5h59
